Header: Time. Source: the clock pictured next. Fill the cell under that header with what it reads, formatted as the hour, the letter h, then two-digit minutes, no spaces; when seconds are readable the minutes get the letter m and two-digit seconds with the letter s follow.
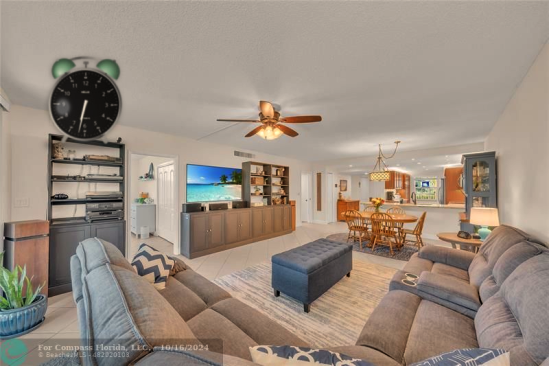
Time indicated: 6h32
